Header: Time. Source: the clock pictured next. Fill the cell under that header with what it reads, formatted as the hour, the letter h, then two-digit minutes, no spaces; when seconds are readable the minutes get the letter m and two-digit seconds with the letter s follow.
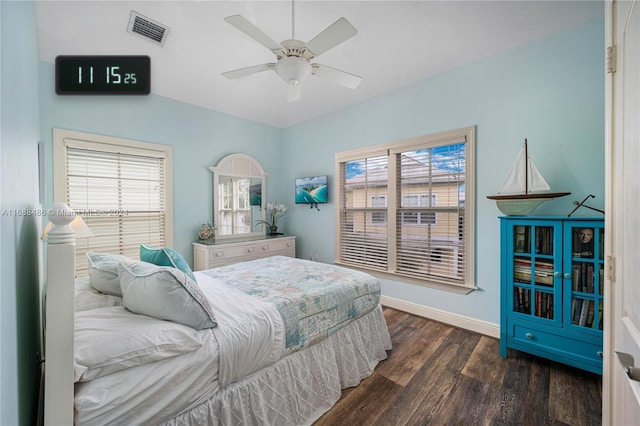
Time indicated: 11h15m25s
